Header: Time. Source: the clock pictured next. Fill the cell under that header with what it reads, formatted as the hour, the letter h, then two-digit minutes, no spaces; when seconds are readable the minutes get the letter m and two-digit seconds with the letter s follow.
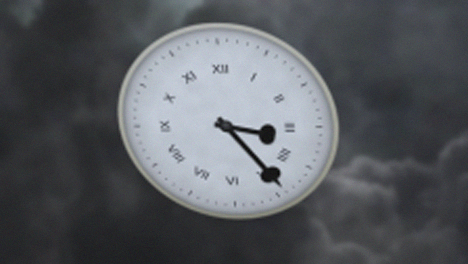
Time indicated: 3h24
